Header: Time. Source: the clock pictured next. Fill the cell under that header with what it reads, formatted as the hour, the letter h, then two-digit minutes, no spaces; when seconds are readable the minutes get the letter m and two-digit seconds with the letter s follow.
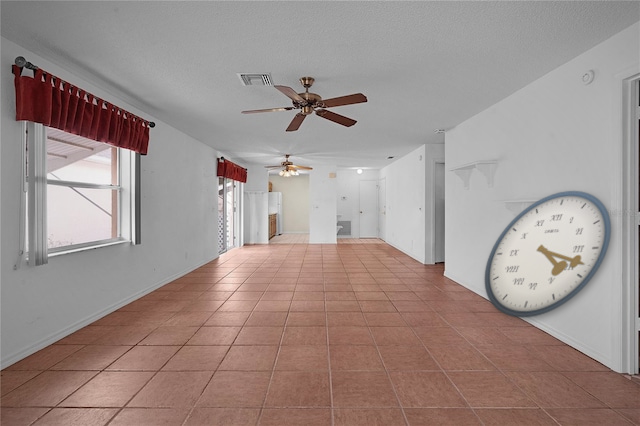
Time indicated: 4h18
